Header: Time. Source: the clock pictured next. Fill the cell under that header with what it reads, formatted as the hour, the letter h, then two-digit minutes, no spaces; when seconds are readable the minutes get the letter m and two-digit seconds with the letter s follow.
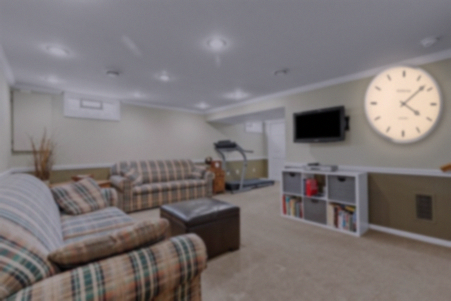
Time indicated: 4h08
